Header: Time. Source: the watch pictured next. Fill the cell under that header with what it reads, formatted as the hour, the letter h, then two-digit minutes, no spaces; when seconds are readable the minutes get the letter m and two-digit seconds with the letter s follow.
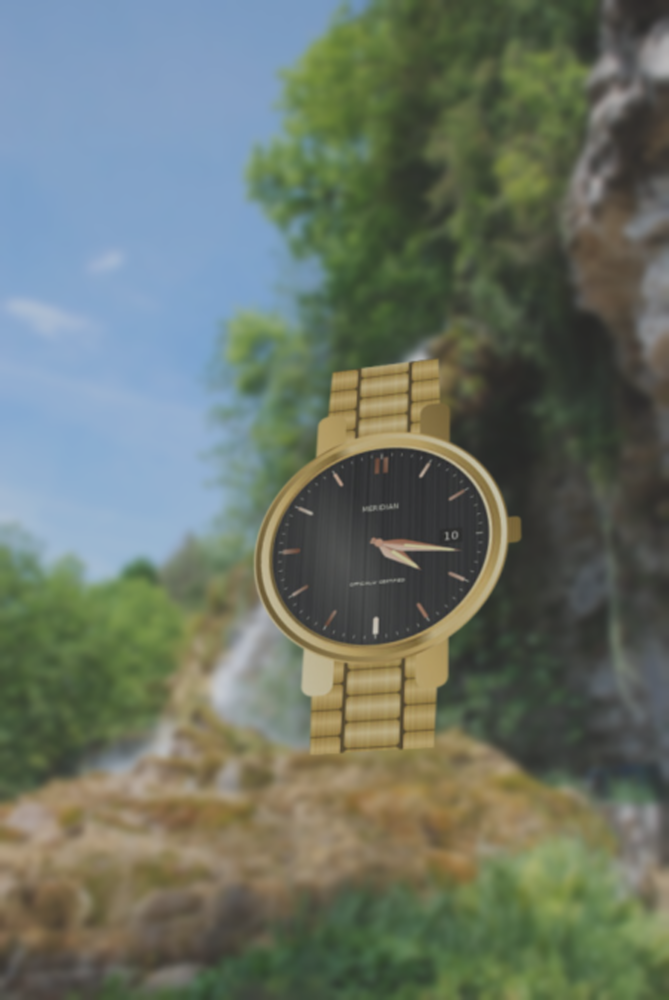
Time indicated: 4h17
